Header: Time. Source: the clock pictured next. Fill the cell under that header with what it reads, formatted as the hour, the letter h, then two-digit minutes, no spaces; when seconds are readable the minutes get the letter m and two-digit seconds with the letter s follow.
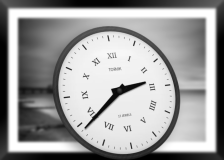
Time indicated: 2h39
